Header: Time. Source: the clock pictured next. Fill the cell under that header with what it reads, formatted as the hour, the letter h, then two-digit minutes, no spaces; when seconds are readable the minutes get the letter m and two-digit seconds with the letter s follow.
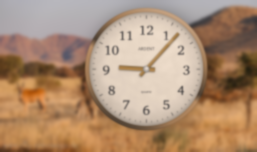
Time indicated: 9h07
